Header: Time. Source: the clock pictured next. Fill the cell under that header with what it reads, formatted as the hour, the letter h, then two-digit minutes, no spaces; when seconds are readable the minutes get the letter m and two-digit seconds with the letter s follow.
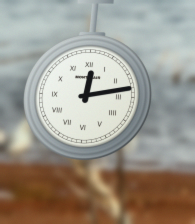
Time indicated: 12h13
